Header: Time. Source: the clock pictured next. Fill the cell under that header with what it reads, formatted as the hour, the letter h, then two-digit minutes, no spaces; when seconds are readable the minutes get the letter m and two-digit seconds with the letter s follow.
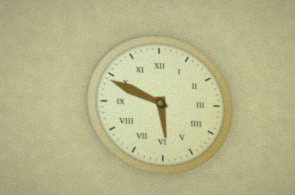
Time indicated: 5h49
